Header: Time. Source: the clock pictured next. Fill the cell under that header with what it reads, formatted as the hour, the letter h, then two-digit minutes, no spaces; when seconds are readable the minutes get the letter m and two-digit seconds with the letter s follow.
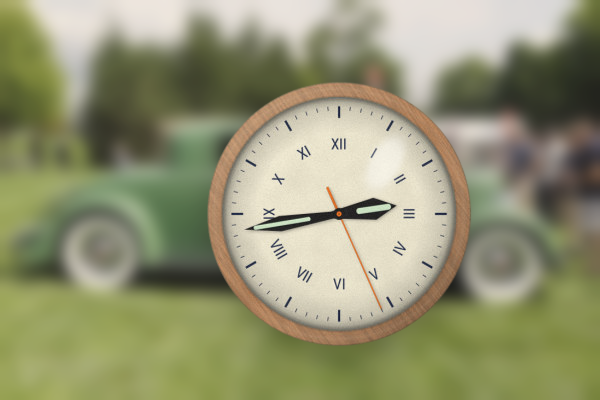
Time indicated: 2h43m26s
